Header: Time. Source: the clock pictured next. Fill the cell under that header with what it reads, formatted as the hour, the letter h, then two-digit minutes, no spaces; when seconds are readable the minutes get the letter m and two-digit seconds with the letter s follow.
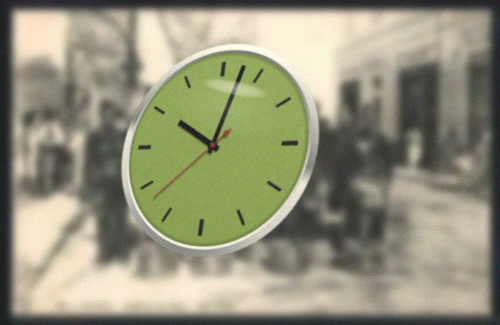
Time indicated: 10h02m38s
